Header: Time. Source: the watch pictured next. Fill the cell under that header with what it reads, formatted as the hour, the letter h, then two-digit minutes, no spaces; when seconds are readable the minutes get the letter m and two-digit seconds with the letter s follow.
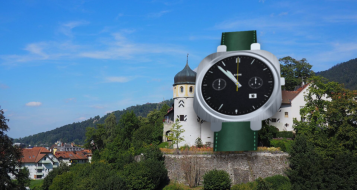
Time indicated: 10h53
